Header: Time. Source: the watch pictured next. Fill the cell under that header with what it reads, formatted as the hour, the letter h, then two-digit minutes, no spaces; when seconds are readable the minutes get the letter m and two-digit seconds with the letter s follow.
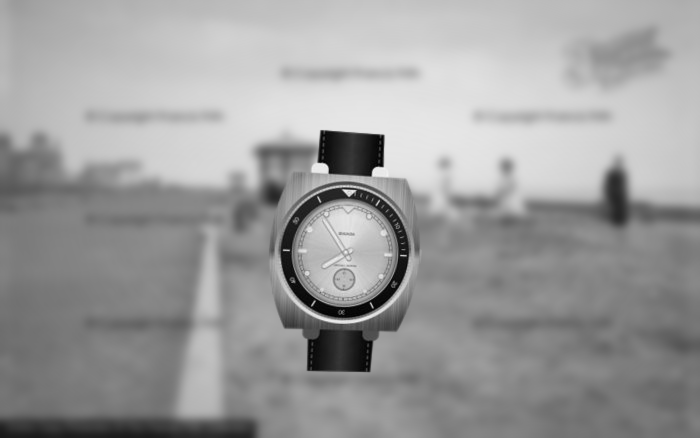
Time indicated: 7h54
